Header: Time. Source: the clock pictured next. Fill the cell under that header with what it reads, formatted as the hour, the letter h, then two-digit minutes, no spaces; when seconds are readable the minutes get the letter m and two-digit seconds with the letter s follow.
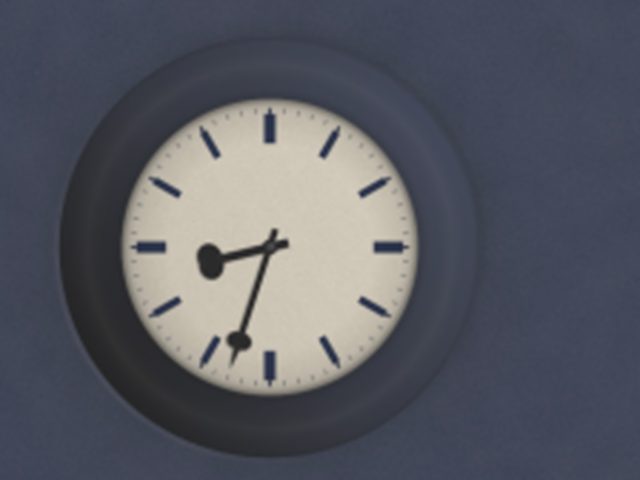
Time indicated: 8h33
